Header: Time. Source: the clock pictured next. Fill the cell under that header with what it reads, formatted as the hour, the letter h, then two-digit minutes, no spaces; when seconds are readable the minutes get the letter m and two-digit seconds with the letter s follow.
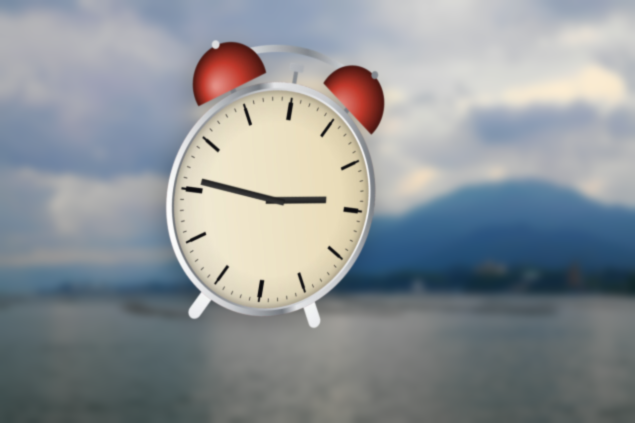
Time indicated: 2h46
